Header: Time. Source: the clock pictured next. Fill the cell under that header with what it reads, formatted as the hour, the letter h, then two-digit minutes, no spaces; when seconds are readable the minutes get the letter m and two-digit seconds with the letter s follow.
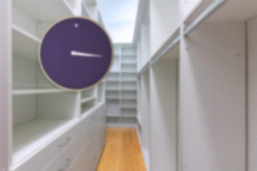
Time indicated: 3h16
